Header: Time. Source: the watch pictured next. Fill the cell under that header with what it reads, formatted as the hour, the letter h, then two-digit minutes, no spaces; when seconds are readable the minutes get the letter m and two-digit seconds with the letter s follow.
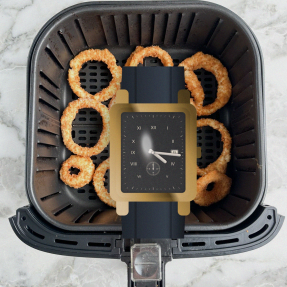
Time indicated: 4h16
